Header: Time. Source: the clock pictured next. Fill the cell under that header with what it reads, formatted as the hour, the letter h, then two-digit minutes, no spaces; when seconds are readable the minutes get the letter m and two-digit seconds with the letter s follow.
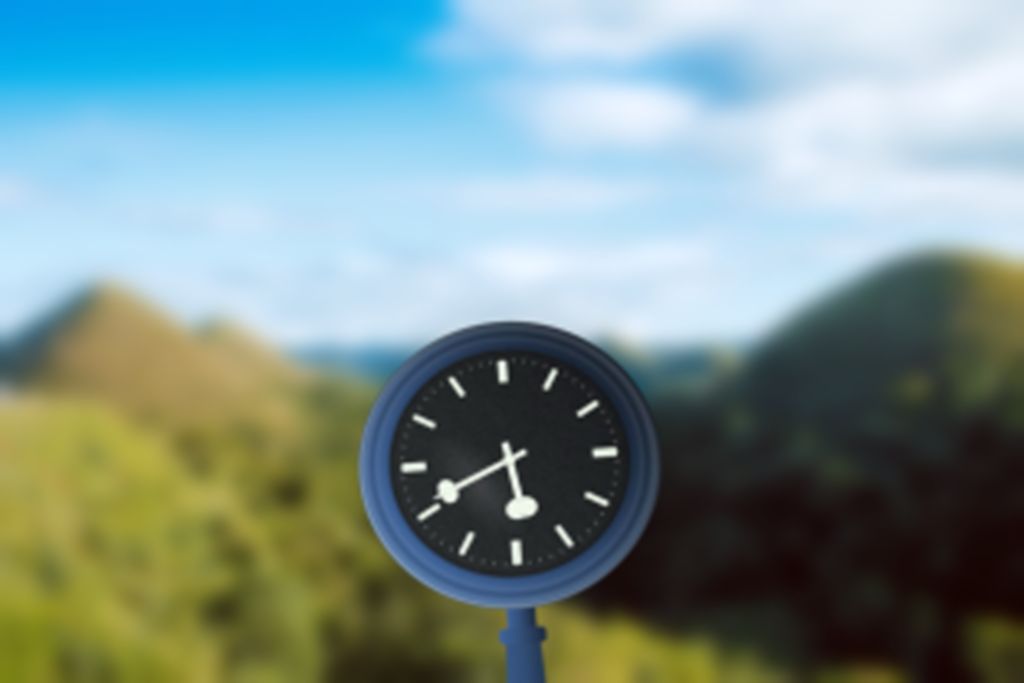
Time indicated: 5h41
